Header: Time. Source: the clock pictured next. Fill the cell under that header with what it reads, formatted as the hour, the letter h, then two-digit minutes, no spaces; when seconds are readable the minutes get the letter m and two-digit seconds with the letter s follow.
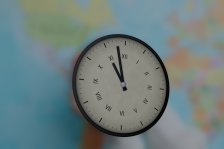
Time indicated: 10h58
